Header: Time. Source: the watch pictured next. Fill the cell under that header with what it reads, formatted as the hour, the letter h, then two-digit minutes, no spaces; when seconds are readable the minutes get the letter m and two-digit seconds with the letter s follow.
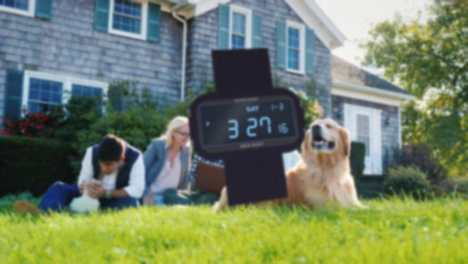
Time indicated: 3h27
